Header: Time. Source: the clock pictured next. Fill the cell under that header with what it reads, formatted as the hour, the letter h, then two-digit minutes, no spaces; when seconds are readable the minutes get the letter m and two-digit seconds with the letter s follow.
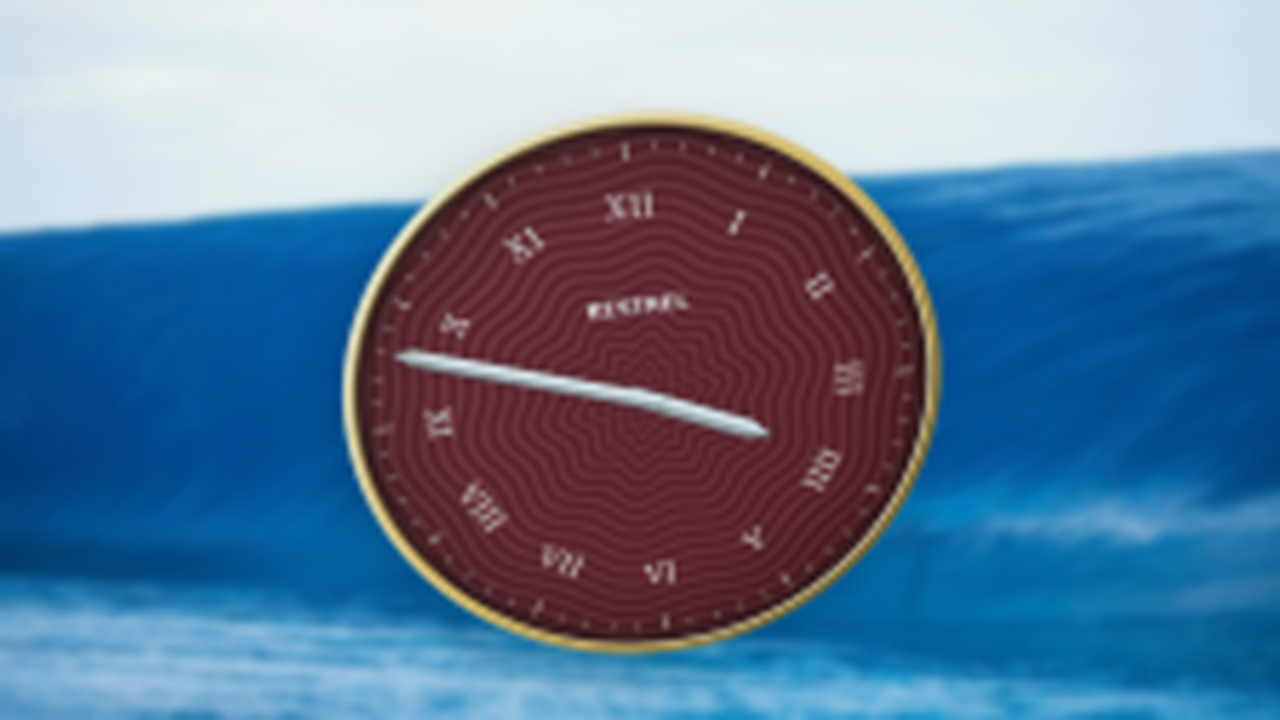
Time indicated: 3h48
